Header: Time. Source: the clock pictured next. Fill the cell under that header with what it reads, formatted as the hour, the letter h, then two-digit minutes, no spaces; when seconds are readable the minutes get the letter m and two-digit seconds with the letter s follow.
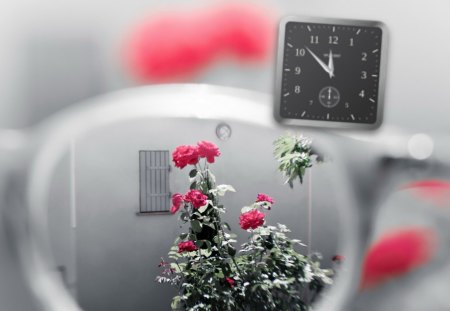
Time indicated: 11h52
